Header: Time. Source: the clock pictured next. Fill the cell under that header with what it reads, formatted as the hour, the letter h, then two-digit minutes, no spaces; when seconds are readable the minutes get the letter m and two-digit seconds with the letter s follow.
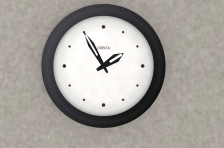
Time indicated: 1h55
